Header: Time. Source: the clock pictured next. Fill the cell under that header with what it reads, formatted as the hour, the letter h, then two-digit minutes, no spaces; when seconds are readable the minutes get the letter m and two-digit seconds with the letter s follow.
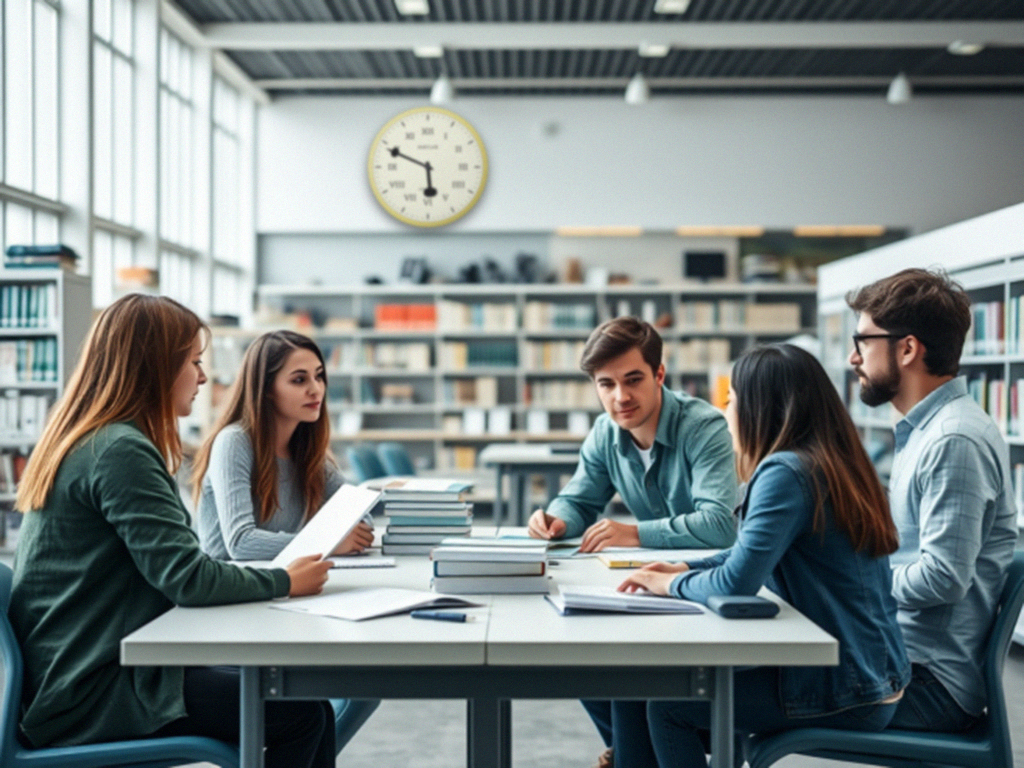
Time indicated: 5h49
